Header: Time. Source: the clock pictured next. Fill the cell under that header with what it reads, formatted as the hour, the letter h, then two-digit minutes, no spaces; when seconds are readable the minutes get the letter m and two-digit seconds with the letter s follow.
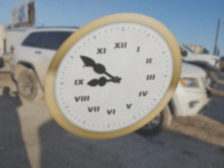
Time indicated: 8h51
